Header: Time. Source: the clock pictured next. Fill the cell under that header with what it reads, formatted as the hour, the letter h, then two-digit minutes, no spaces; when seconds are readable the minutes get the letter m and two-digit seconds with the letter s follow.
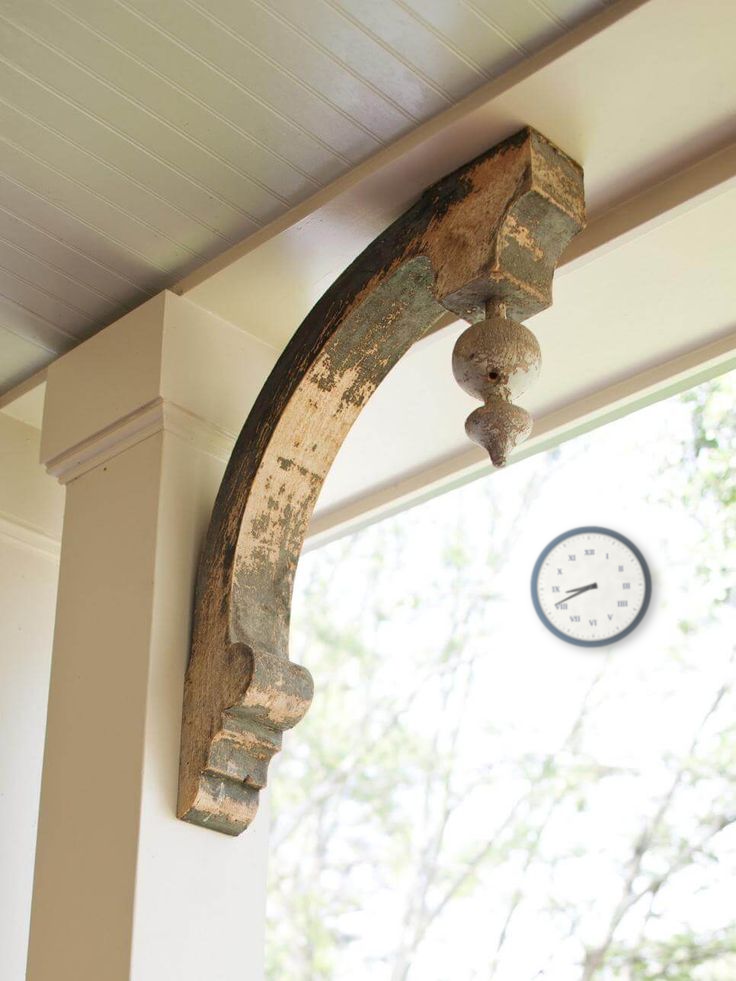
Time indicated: 8h41
